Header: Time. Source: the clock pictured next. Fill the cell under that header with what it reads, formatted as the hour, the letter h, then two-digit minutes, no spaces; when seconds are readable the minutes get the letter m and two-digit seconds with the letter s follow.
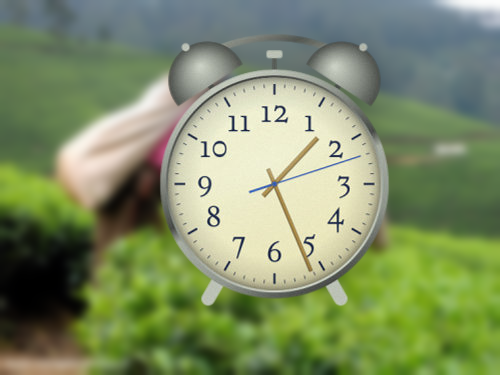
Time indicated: 1h26m12s
